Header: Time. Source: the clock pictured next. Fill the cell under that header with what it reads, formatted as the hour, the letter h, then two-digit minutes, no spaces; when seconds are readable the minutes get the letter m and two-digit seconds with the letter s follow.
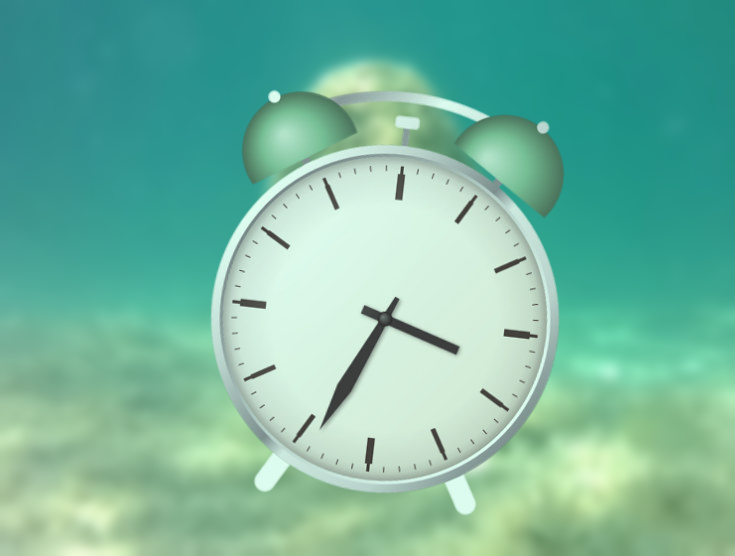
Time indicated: 3h34
